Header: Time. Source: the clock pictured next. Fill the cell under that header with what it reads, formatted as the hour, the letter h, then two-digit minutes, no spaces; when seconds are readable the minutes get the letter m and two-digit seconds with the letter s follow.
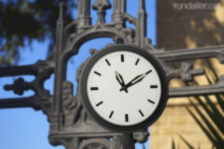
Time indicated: 11h10
